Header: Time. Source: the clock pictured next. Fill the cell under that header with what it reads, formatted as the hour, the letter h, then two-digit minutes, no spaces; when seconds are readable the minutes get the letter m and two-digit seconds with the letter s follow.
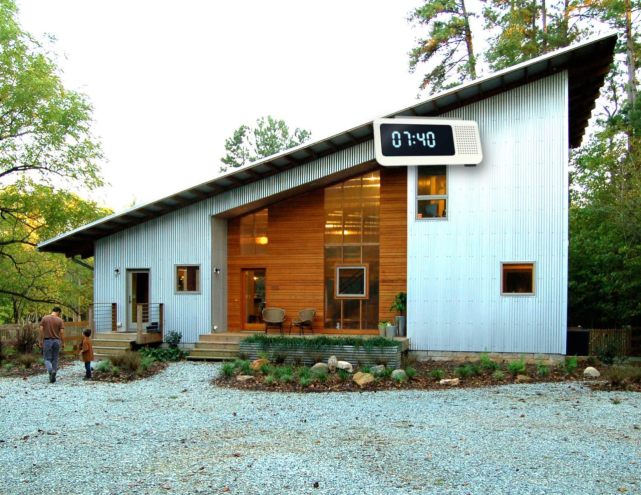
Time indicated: 7h40
